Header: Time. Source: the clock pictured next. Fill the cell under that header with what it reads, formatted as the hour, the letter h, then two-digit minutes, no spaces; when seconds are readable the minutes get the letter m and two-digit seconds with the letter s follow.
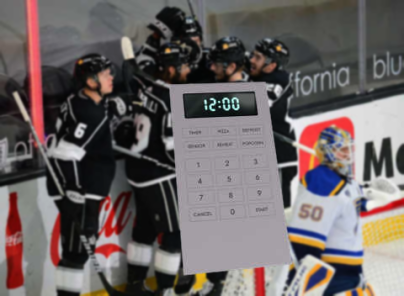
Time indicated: 12h00
